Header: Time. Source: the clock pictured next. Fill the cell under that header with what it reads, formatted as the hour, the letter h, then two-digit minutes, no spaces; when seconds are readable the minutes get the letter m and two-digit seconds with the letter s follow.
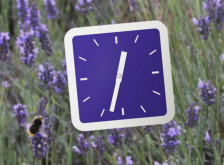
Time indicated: 12h33
